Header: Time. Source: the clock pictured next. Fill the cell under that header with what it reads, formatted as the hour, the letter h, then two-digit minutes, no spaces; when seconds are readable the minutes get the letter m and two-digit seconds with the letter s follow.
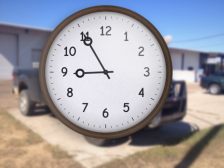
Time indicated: 8h55
